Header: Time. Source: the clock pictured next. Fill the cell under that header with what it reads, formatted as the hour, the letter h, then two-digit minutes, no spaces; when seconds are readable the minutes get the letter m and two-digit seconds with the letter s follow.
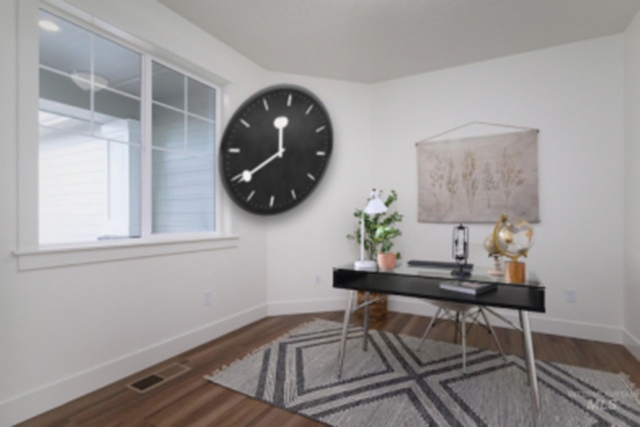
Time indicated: 11h39
